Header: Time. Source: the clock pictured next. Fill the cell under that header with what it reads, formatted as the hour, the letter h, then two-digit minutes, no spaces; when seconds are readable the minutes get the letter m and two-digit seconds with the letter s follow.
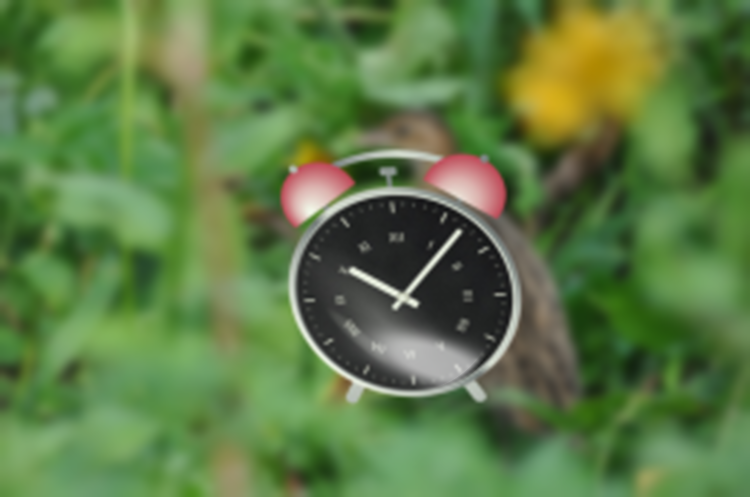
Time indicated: 10h07
